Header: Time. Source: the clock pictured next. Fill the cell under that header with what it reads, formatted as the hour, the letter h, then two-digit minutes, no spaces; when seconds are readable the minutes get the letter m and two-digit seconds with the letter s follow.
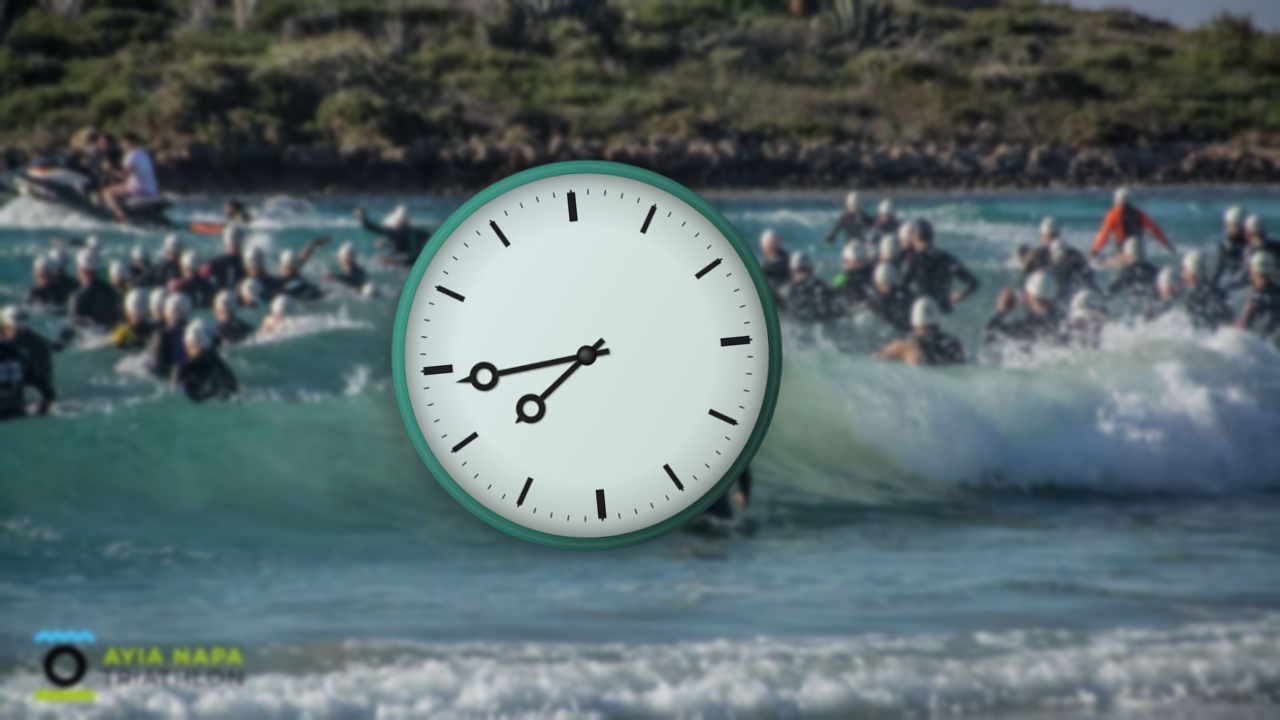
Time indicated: 7h44
